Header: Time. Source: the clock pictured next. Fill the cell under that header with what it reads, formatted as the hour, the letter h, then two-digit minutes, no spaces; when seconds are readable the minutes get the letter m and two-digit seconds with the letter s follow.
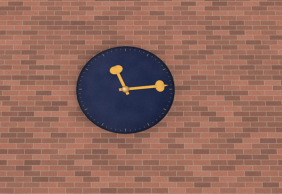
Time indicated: 11h14
